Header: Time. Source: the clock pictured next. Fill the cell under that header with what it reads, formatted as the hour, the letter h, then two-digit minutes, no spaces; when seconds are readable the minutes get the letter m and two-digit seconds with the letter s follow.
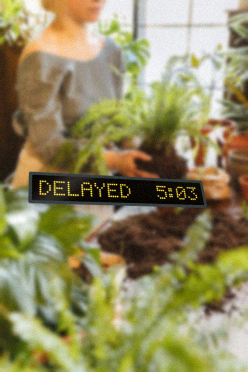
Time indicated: 5h03
